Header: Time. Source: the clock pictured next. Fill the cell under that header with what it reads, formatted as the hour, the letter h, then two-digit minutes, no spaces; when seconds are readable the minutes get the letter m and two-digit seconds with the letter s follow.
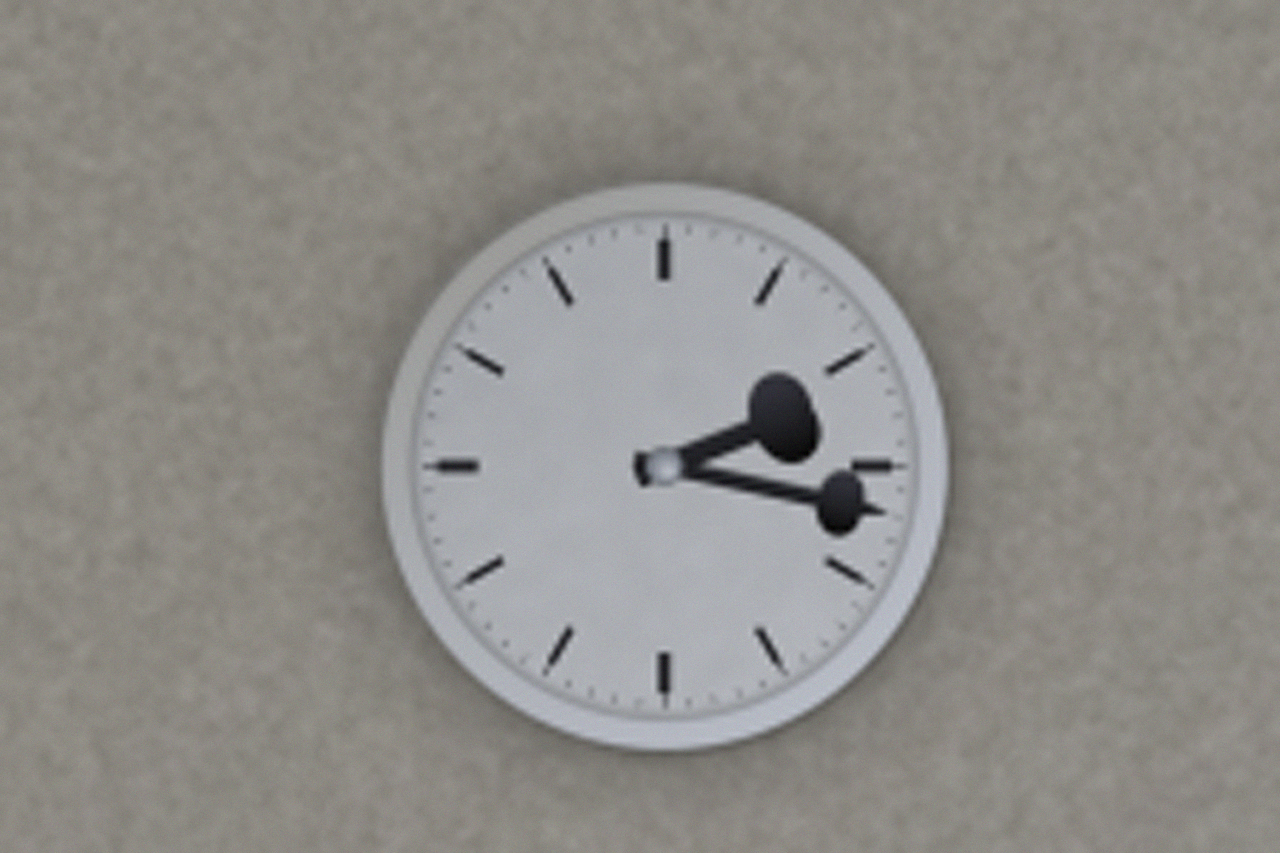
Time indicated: 2h17
